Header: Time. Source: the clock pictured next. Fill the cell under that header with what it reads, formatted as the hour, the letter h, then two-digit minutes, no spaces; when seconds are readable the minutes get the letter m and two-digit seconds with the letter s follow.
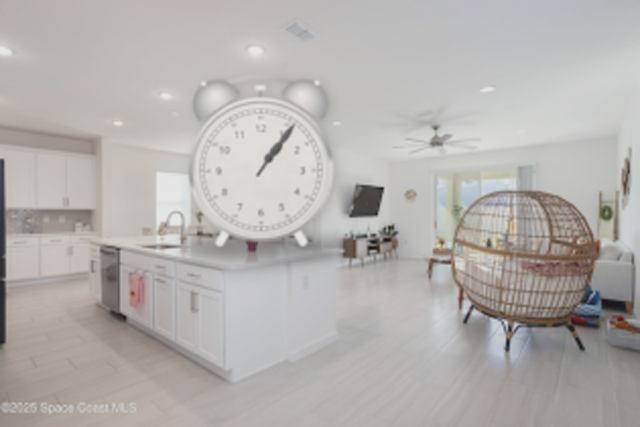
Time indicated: 1h06
